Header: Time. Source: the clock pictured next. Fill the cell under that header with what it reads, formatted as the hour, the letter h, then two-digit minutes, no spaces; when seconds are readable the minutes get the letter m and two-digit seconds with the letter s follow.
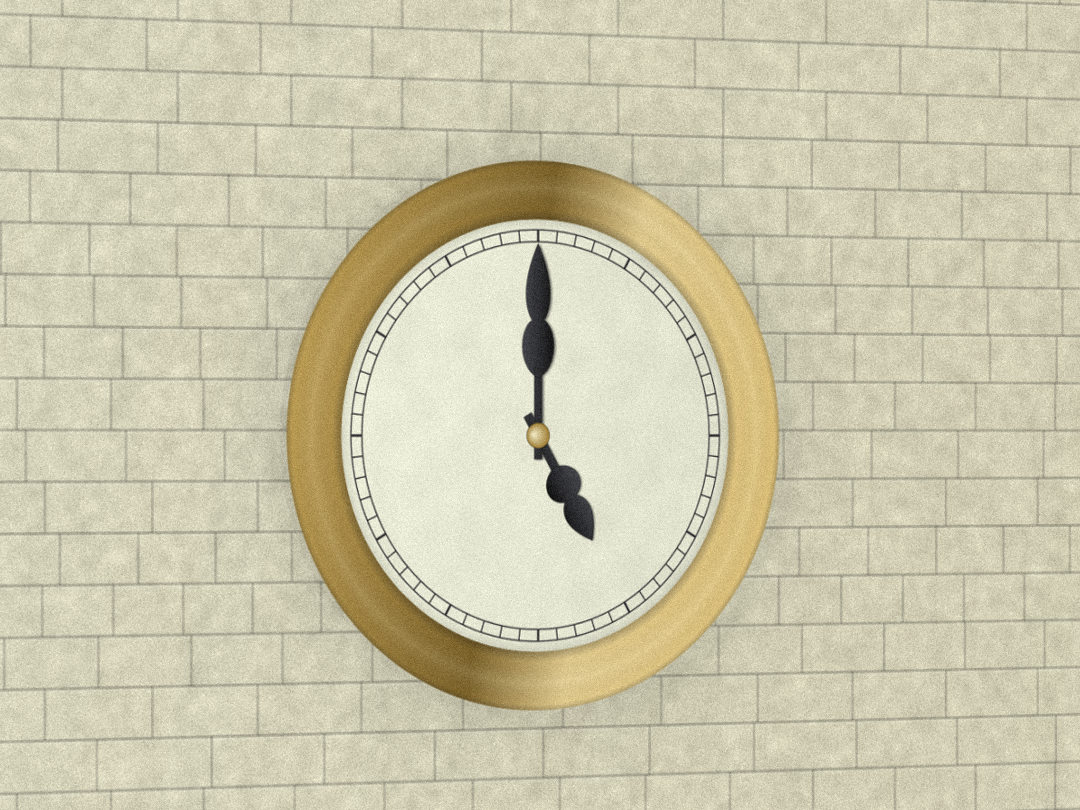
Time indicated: 5h00
